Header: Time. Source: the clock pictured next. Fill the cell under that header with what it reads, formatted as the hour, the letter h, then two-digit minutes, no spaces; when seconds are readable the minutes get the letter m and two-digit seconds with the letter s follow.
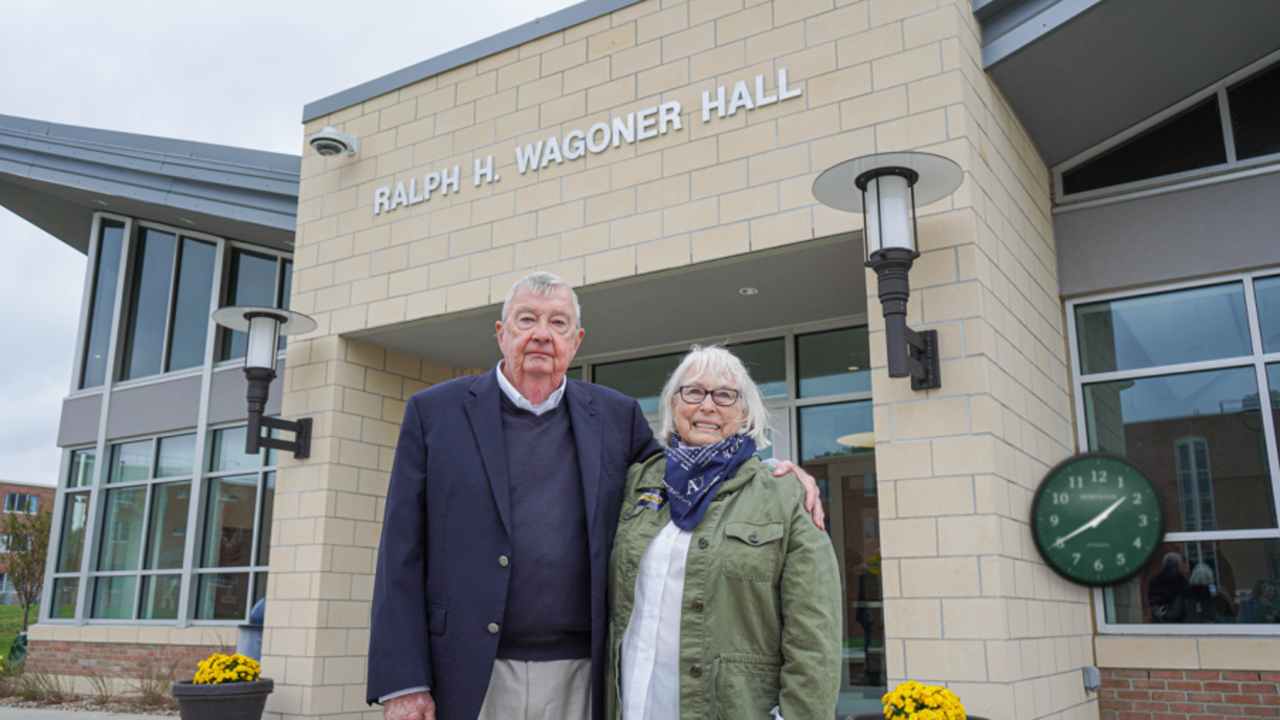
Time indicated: 1h40
